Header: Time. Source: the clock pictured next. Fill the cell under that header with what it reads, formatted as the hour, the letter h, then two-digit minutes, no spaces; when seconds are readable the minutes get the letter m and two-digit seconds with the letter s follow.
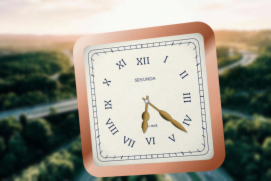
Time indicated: 6h22
